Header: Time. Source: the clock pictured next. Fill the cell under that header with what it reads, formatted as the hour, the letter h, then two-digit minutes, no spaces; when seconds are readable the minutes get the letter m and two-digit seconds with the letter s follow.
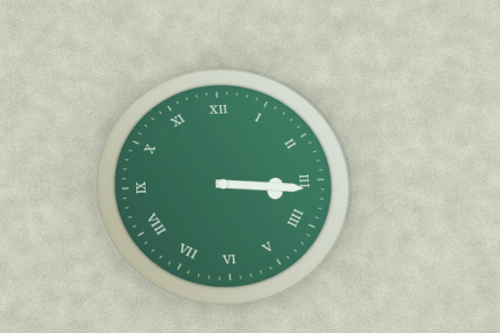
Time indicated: 3h16
